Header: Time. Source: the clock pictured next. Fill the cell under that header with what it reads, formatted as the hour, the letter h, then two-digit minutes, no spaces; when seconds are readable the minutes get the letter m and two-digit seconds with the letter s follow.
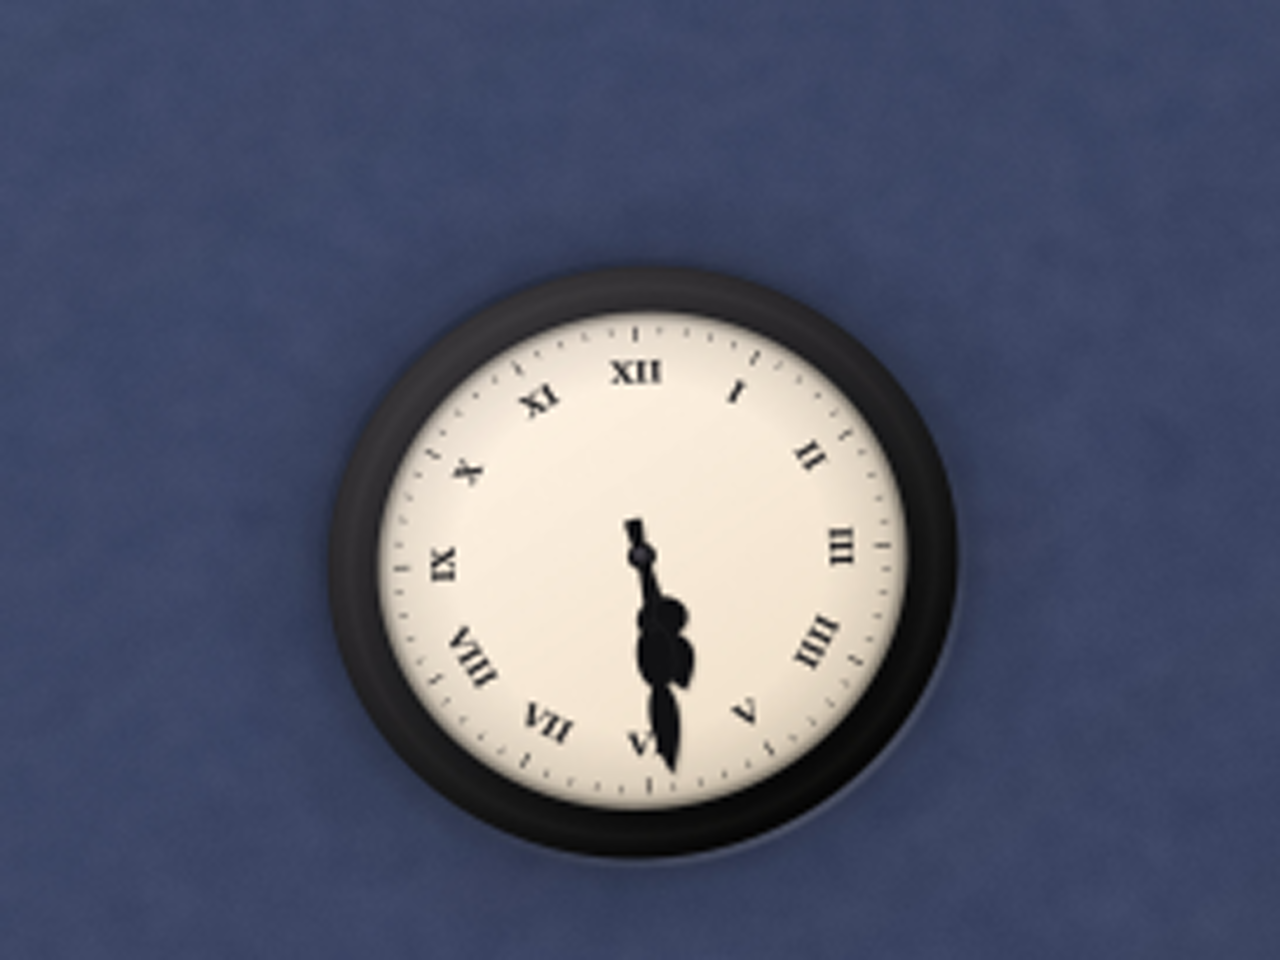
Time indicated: 5h29
